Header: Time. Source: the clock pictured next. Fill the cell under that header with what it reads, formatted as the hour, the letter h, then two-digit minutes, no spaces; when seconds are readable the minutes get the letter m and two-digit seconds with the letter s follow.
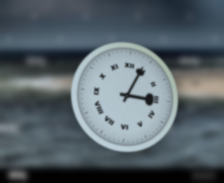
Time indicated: 3h04
